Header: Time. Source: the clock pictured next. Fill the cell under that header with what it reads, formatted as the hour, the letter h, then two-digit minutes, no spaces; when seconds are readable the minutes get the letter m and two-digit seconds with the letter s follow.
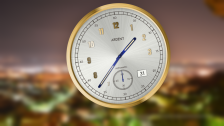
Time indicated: 1h37
